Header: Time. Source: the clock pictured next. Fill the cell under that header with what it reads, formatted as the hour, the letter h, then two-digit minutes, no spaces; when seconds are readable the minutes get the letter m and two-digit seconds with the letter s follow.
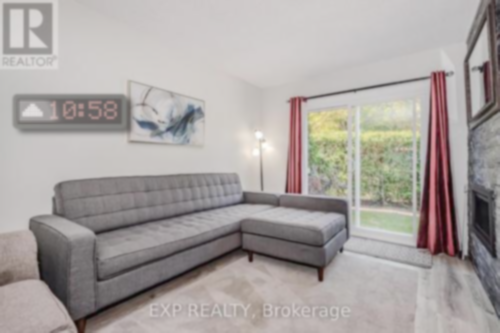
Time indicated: 10h58
